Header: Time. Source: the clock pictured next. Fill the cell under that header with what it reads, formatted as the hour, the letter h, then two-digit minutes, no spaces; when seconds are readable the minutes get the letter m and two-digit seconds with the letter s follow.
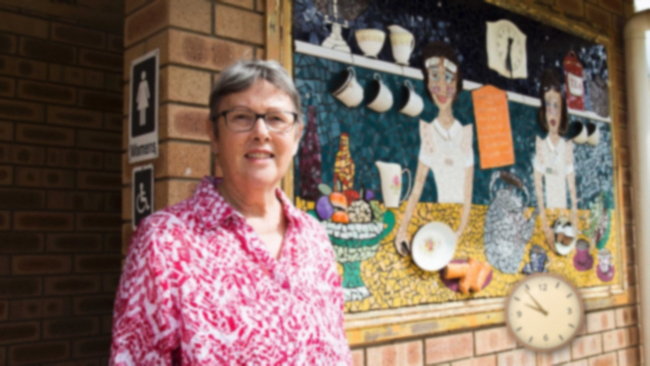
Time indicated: 9h54
